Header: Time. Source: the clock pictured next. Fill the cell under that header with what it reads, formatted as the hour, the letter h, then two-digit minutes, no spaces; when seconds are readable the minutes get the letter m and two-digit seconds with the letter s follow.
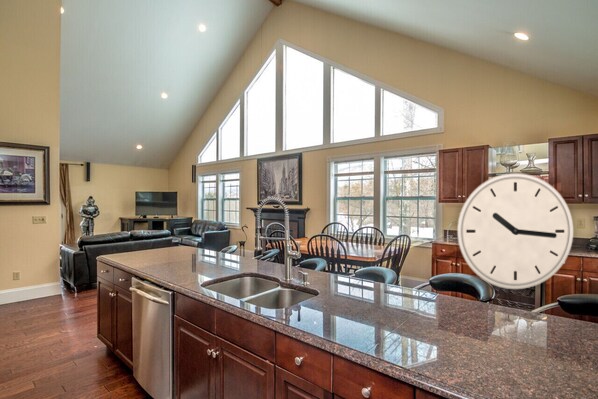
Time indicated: 10h16
